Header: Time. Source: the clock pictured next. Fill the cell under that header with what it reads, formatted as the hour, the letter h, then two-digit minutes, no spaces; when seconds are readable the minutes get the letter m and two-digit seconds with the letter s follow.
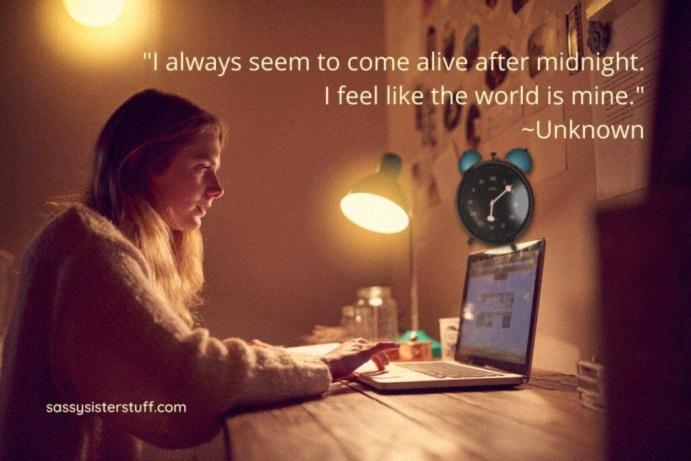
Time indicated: 6h08
